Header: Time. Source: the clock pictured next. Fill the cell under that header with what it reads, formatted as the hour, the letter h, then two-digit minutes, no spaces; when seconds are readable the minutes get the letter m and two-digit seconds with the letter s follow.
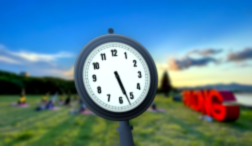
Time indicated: 5h27
